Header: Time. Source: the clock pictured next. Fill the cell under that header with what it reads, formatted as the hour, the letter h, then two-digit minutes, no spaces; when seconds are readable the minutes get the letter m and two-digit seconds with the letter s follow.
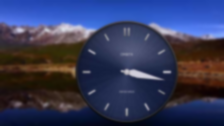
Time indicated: 3h17
